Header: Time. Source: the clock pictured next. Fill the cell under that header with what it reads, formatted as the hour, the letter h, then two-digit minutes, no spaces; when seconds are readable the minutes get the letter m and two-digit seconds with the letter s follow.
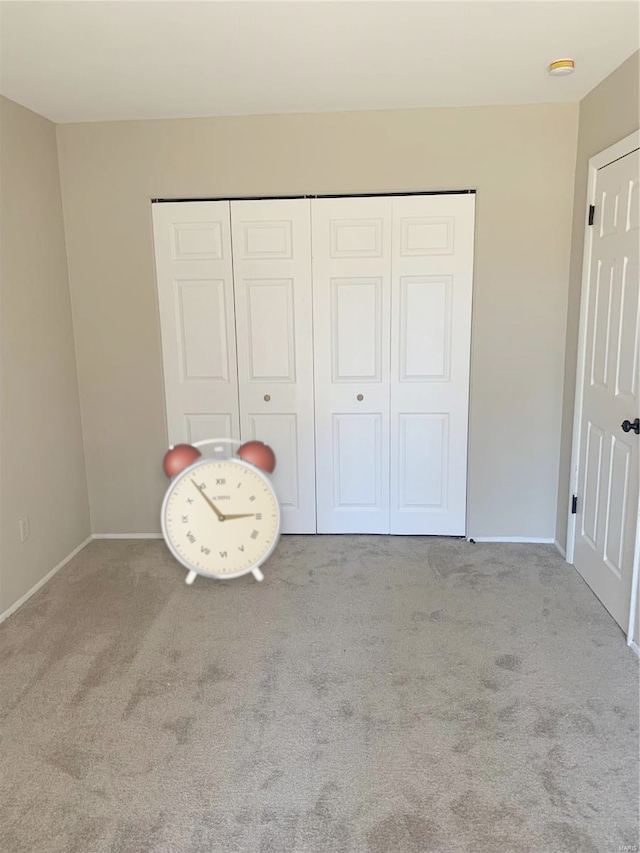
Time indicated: 2h54
